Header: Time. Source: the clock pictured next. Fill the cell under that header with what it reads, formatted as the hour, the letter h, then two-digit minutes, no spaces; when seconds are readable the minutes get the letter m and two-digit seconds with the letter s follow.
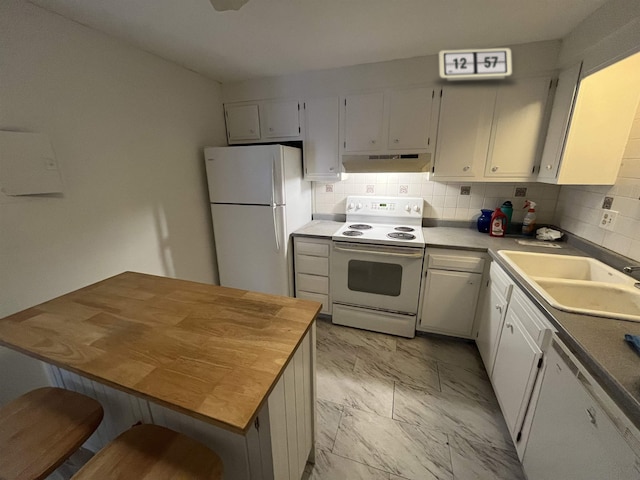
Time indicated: 12h57
